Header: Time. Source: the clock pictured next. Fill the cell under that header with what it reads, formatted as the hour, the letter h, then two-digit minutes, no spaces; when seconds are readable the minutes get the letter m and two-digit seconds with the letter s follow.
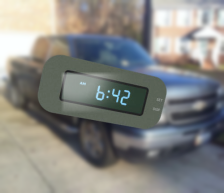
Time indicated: 6h42
